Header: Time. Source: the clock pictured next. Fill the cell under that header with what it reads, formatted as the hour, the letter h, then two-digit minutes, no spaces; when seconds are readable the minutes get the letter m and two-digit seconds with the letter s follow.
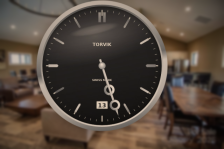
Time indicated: 5h27
